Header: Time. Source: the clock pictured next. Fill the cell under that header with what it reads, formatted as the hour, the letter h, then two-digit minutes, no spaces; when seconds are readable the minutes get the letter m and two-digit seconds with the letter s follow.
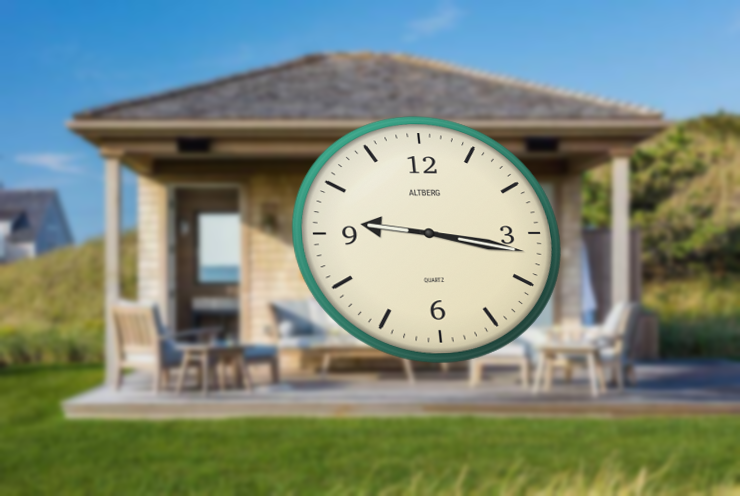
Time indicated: 9h17
